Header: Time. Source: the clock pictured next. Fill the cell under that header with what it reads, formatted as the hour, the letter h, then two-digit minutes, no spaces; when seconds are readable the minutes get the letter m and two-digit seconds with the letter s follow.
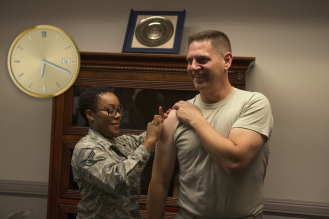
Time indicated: 6h19
